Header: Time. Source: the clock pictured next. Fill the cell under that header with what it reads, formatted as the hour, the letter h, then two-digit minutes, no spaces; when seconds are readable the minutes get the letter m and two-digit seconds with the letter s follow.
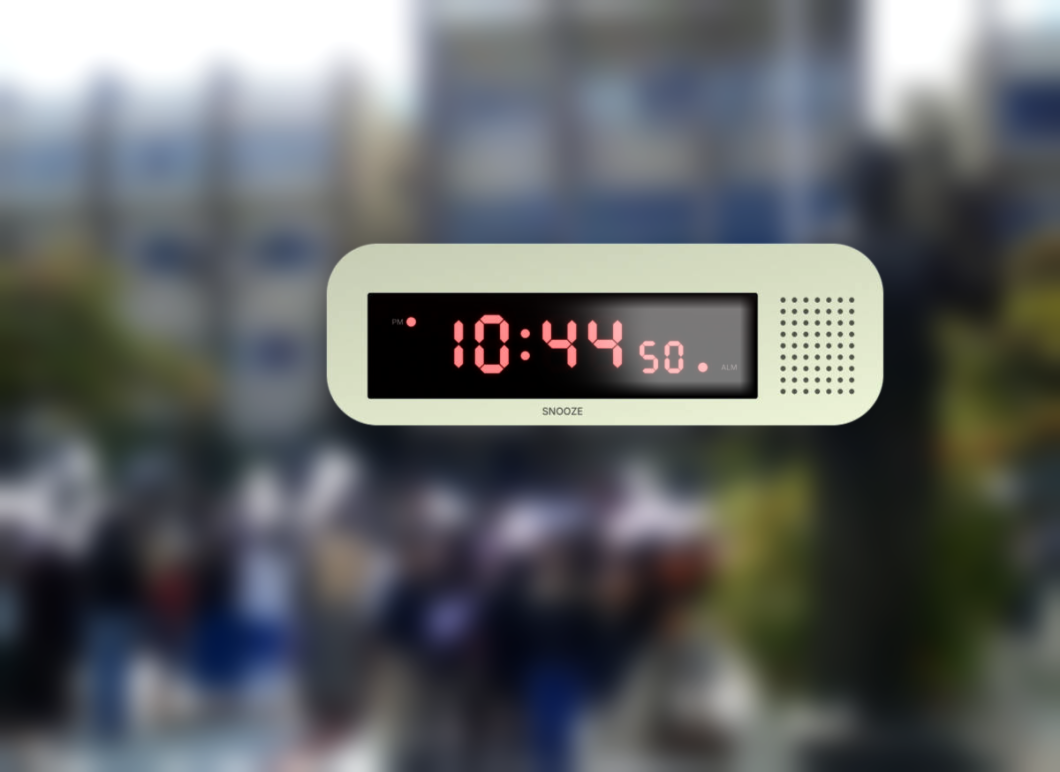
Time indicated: 10h44m50s
